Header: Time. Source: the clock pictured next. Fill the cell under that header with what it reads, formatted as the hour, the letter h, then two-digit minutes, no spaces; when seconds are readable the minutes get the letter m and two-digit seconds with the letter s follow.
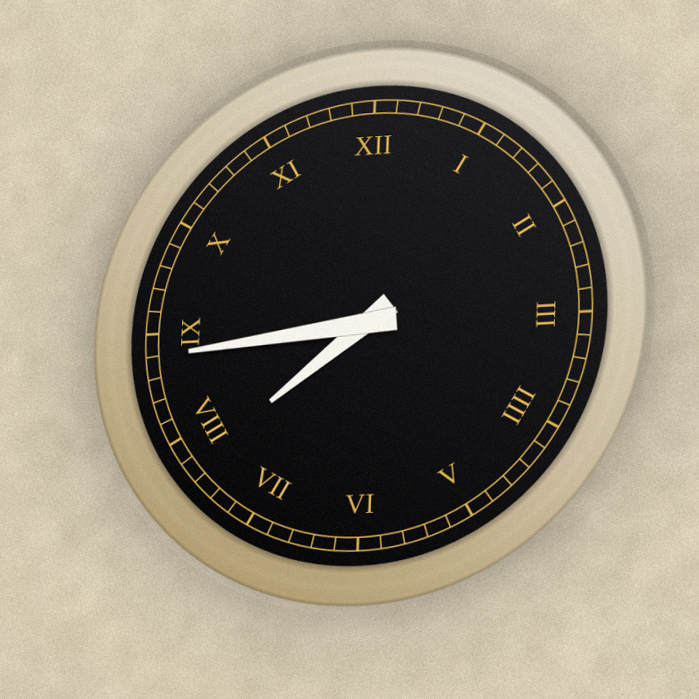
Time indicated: 7h44
